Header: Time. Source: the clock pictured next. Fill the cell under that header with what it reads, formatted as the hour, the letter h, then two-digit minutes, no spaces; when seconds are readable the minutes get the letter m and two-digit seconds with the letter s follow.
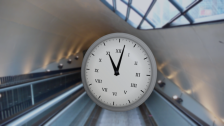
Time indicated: 11h02
